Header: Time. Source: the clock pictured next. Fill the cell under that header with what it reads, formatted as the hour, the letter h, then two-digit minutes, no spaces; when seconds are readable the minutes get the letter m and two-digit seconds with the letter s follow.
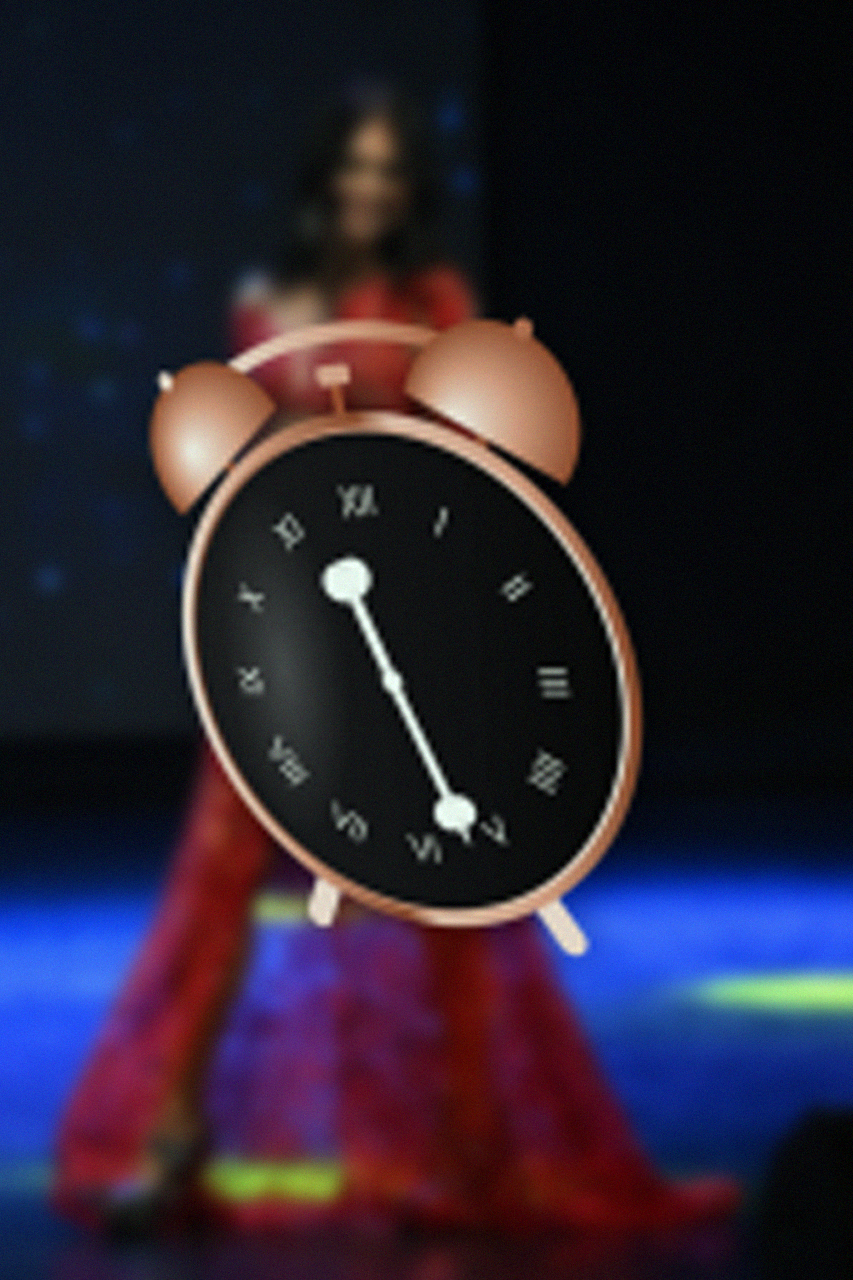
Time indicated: 11h27
